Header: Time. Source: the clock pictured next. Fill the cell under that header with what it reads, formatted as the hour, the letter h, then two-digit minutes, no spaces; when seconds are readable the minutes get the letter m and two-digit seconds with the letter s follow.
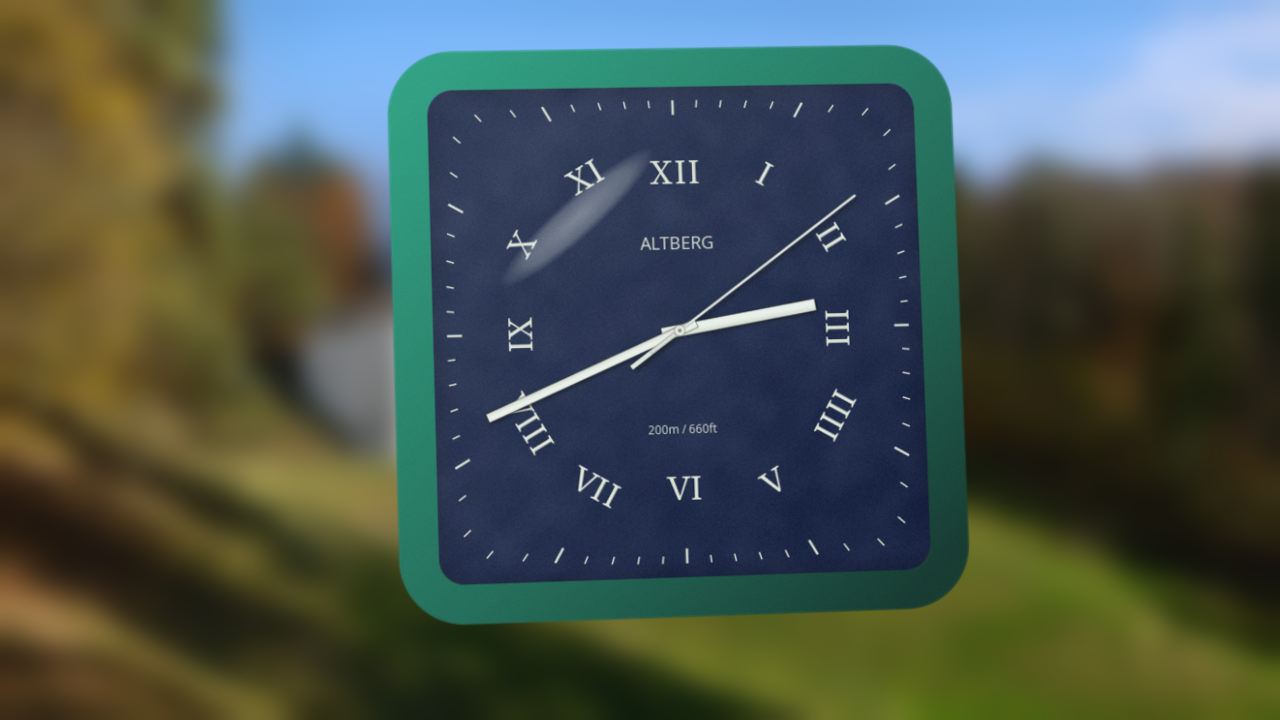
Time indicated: 2h41m09s
